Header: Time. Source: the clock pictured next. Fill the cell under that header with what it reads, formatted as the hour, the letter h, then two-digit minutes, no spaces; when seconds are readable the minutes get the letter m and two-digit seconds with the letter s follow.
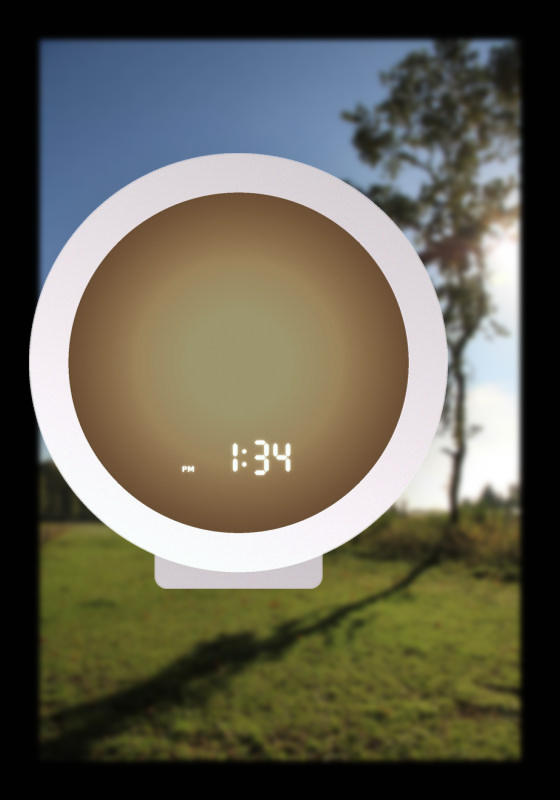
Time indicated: 1h34
